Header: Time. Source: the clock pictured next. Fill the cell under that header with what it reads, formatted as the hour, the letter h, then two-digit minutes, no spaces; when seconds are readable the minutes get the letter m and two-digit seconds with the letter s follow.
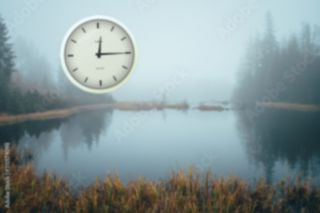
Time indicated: 12h15
